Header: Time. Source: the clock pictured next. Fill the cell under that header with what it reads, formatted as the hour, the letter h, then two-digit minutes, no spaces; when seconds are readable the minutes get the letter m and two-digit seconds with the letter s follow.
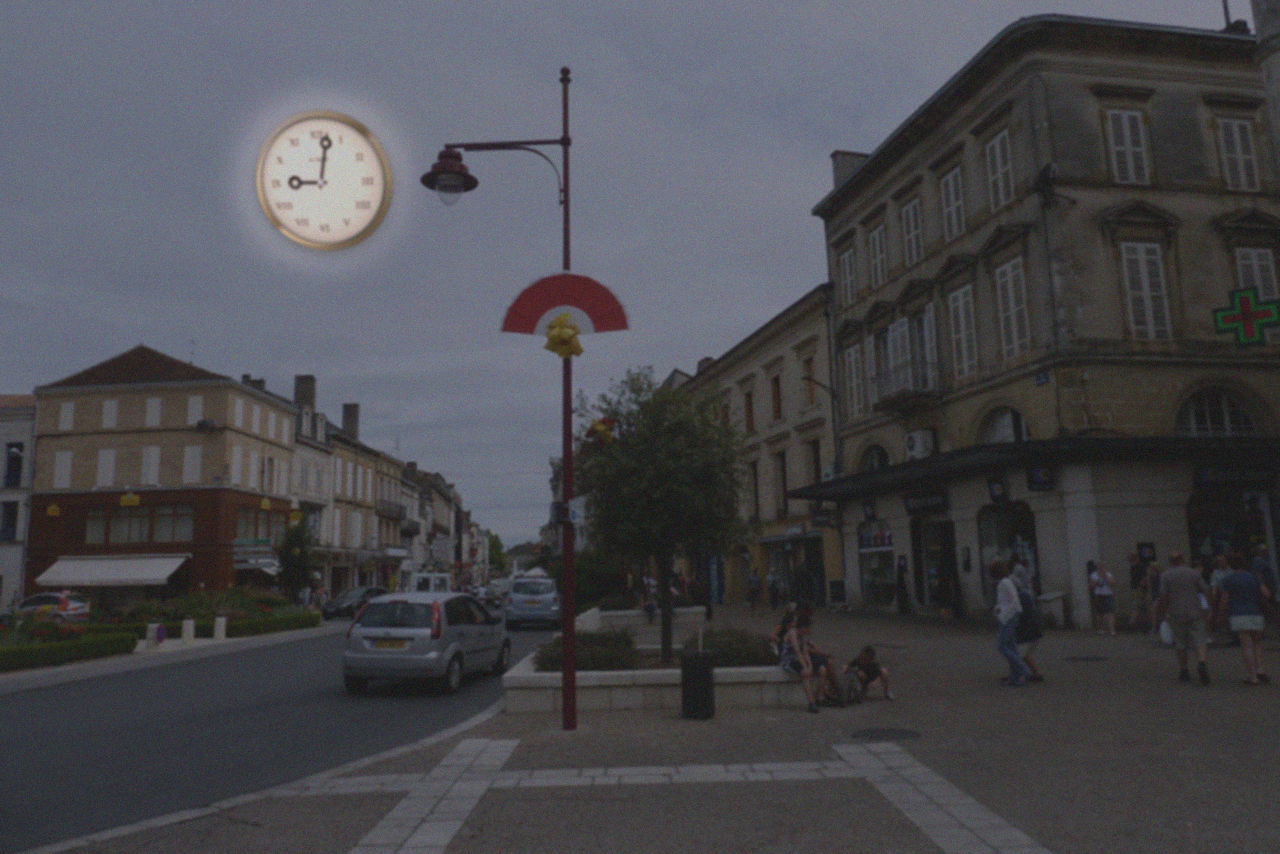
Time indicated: 9h02
